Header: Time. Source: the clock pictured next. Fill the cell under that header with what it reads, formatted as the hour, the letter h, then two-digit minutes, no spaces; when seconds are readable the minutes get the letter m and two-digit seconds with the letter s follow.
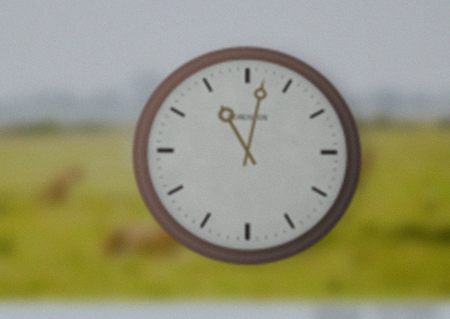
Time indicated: 11h02
